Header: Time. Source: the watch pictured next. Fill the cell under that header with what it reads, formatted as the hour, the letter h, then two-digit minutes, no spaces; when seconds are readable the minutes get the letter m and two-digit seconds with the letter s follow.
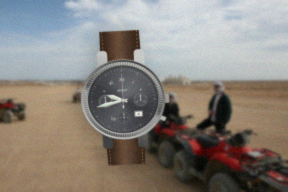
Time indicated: 9h43
